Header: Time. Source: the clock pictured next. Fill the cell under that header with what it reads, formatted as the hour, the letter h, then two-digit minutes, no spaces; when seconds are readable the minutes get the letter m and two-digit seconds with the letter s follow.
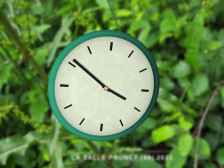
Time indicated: 3h51
